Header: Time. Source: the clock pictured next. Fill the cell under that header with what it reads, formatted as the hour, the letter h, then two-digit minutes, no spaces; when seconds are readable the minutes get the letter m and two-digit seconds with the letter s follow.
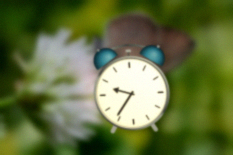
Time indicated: 9h36
